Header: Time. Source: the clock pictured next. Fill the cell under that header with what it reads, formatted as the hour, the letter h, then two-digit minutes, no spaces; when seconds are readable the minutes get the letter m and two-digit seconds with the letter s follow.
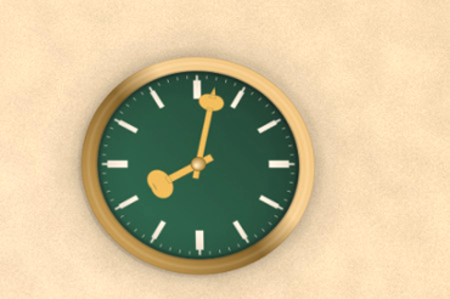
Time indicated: 8h02
